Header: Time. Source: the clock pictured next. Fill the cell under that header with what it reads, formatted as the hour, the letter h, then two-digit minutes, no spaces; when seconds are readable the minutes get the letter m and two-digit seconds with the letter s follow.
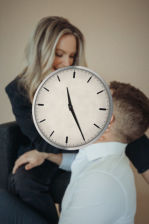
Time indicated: 11h25
